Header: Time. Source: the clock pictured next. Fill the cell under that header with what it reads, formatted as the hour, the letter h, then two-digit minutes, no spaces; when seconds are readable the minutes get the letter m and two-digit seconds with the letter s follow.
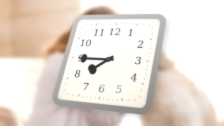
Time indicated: 7h45
